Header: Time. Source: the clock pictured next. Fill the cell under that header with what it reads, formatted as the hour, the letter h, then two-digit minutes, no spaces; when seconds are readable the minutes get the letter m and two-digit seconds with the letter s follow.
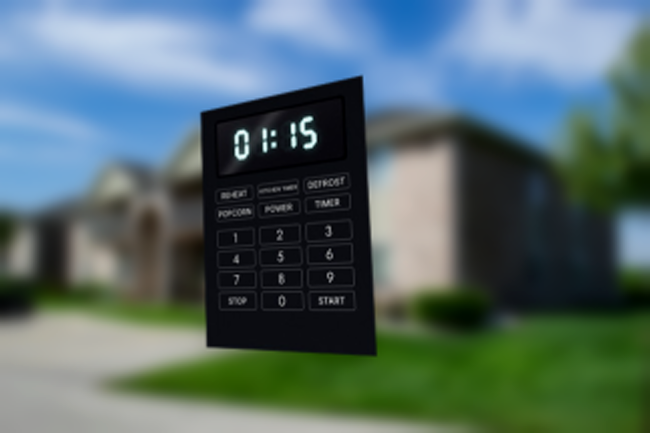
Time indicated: 1h15
